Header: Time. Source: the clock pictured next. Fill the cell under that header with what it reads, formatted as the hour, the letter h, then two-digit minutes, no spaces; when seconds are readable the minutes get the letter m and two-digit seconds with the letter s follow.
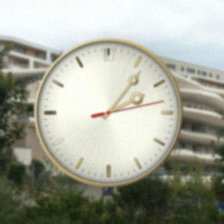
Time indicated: 2h06m13s
